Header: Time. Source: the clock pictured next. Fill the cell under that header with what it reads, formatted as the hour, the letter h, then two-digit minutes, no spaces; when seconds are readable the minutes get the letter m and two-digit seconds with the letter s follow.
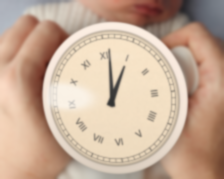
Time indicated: 1h01
